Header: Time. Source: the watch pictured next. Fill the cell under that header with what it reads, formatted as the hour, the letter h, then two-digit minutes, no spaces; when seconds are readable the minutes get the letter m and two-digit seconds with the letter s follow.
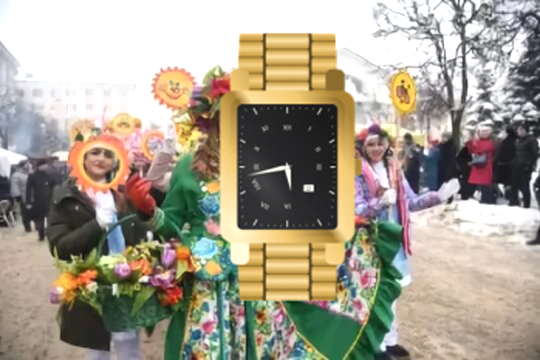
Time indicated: 5h43
